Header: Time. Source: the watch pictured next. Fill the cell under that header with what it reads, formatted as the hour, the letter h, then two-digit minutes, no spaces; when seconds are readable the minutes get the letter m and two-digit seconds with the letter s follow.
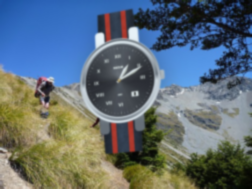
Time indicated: 1h11
